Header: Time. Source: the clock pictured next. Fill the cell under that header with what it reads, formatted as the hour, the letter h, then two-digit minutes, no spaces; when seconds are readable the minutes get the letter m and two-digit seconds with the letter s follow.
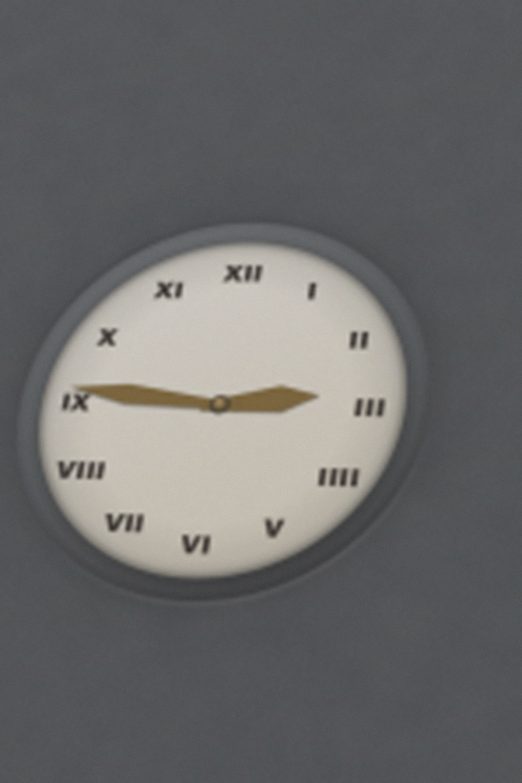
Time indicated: 2h46
